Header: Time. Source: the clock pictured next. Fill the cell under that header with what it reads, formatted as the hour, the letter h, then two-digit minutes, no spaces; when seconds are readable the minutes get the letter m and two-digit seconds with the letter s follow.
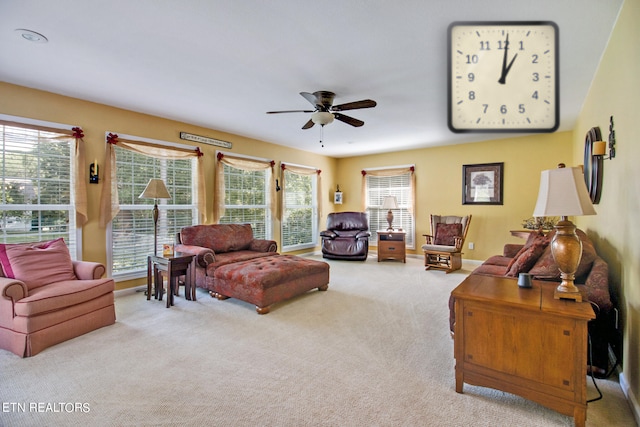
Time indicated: 1h01
